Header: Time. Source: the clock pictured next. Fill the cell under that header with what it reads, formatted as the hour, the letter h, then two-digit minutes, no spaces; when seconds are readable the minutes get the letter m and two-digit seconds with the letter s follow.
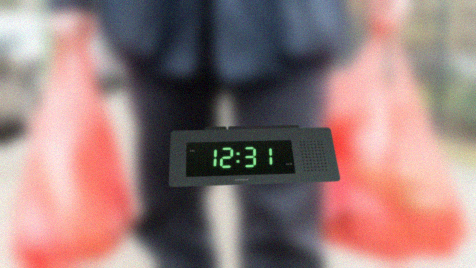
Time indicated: 12h31
